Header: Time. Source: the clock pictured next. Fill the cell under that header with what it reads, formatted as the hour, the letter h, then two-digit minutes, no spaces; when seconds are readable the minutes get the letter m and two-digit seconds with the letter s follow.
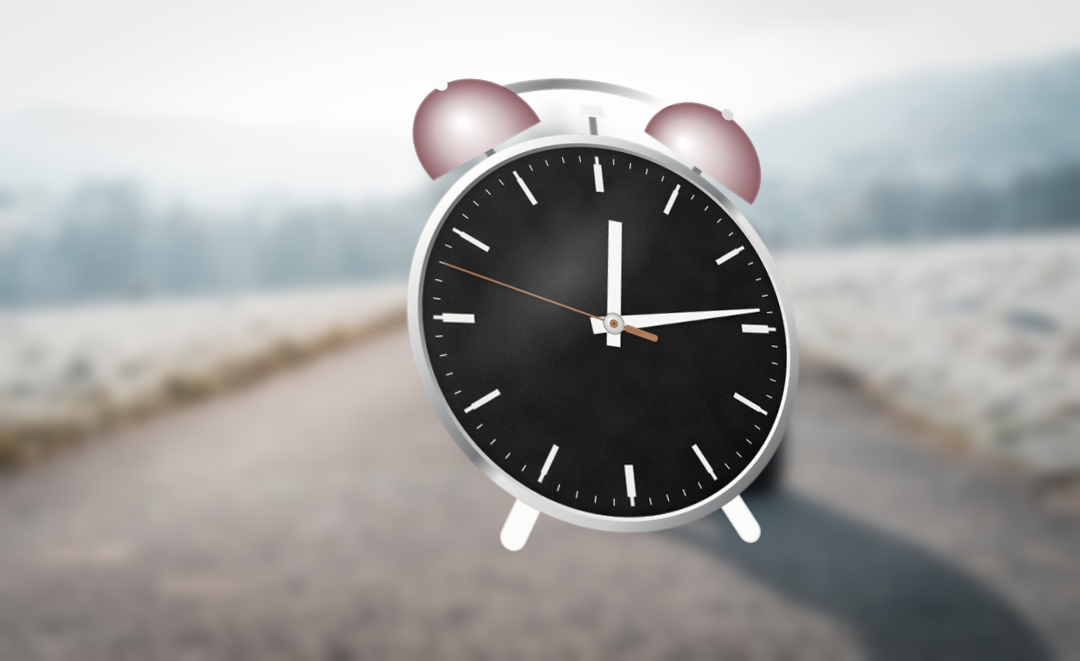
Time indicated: 12h13m48s
